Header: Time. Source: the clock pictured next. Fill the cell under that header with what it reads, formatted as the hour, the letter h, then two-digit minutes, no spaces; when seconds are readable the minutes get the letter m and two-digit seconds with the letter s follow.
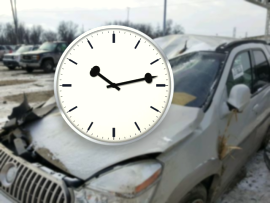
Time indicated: 10h13
